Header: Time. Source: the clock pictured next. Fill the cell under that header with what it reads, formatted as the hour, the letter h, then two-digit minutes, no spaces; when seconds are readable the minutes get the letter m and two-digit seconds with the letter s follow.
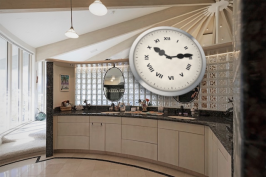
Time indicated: 10h14
